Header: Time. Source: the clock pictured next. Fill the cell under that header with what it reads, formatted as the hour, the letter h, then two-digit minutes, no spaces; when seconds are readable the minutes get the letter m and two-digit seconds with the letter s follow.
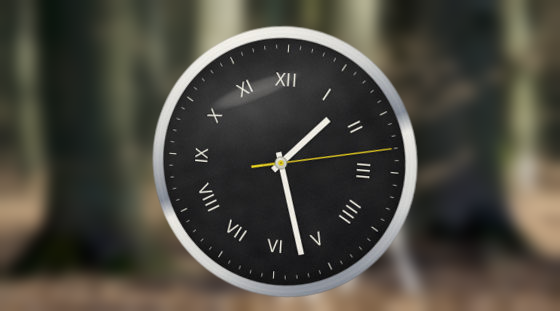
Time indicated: 1h27m13s
